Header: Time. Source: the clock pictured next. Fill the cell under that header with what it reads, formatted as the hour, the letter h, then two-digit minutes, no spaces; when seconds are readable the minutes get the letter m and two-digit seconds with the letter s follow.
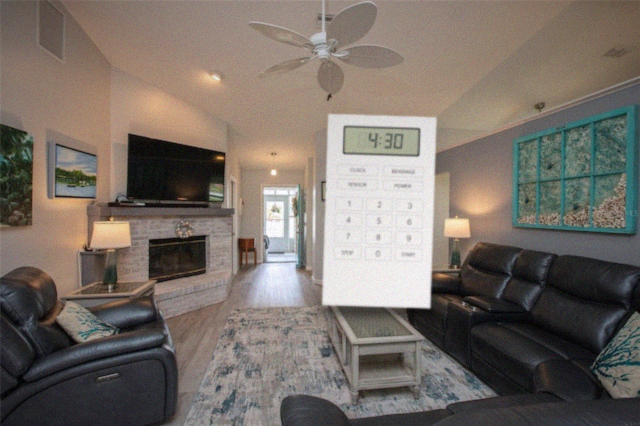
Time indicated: 4h30
